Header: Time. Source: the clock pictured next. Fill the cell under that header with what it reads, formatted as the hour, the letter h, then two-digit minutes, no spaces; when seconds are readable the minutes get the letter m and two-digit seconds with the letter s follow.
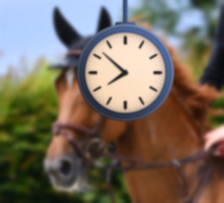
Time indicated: 7h52
